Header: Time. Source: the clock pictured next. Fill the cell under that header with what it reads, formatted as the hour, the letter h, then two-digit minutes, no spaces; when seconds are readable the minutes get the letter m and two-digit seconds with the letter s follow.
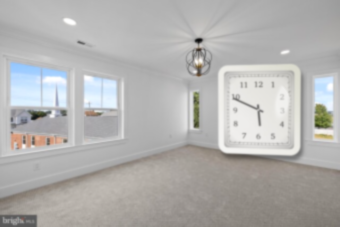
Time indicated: 5h49
